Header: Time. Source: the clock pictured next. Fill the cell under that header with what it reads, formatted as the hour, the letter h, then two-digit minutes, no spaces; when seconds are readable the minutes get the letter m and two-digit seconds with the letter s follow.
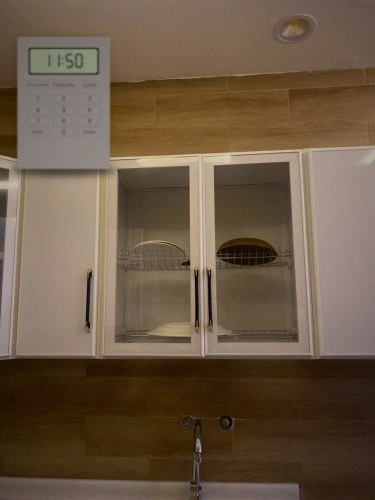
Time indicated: 11h50
